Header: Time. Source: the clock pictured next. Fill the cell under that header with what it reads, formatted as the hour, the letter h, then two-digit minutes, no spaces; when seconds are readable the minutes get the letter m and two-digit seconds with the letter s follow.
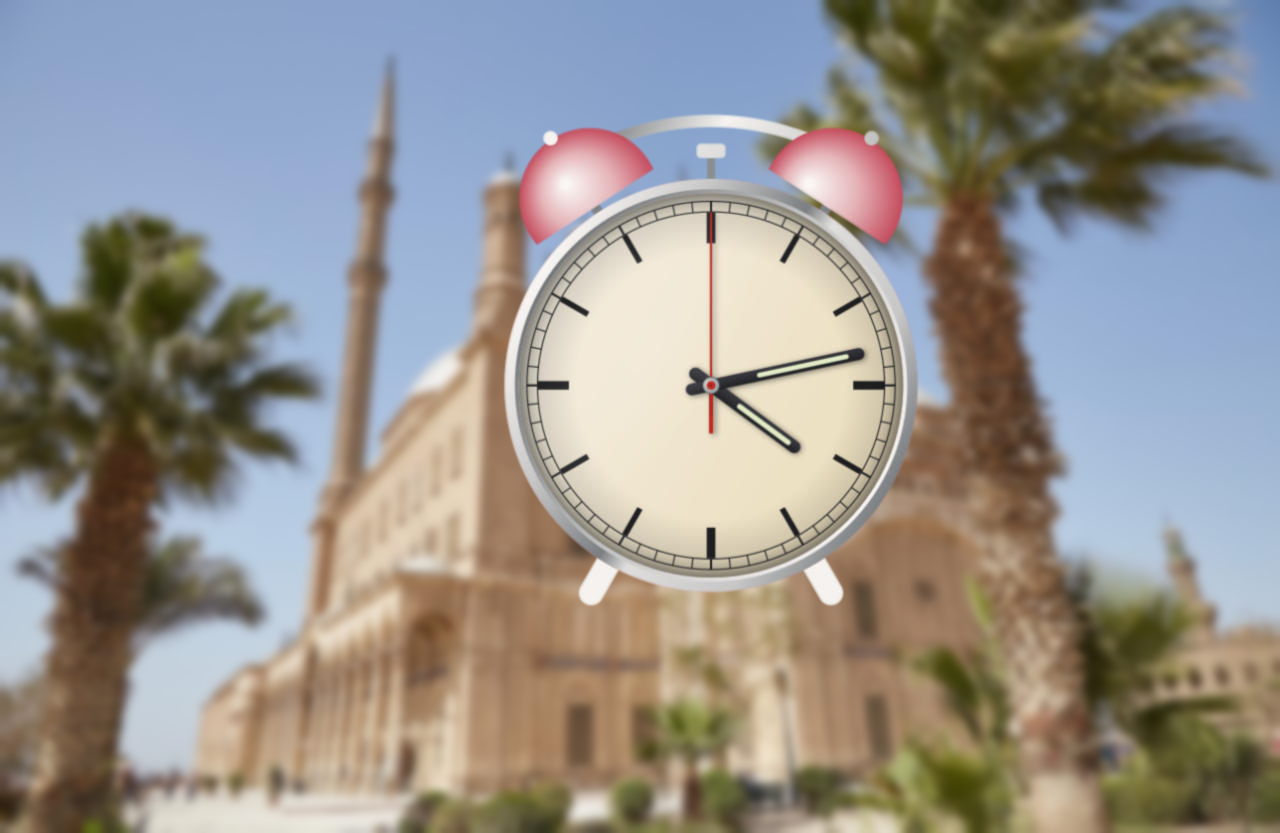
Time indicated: 4h13m00s
